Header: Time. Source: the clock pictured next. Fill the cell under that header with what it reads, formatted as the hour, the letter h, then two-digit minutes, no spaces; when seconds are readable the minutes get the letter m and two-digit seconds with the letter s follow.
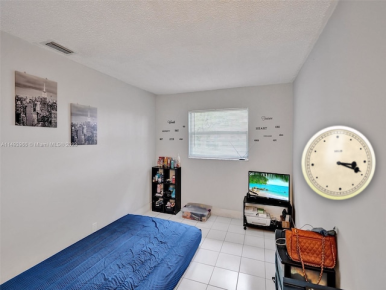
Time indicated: 3h19
